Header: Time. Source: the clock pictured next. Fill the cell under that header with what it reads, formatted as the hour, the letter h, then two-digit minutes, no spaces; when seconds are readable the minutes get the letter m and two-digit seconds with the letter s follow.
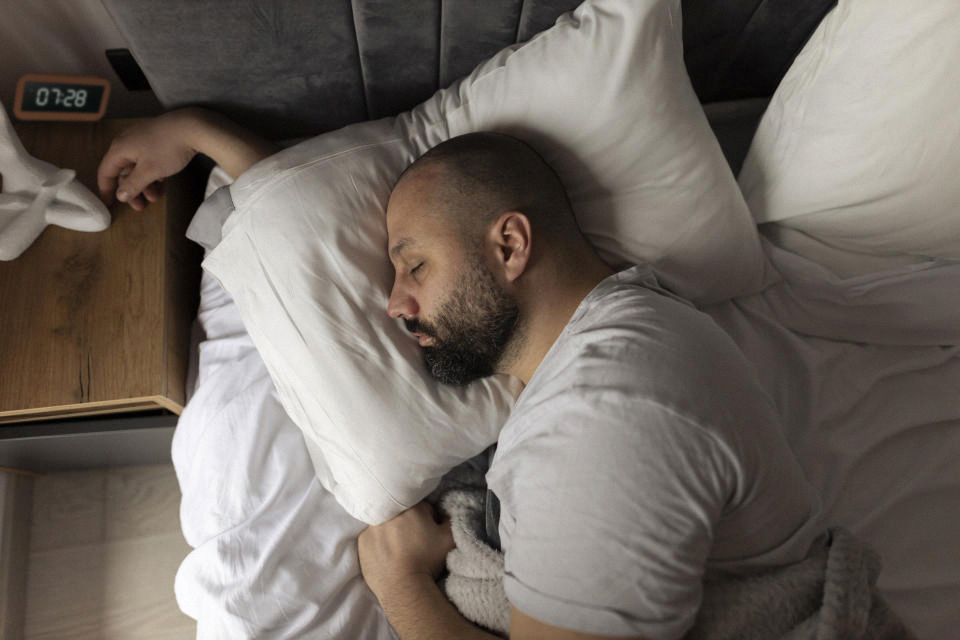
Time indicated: 7h28
